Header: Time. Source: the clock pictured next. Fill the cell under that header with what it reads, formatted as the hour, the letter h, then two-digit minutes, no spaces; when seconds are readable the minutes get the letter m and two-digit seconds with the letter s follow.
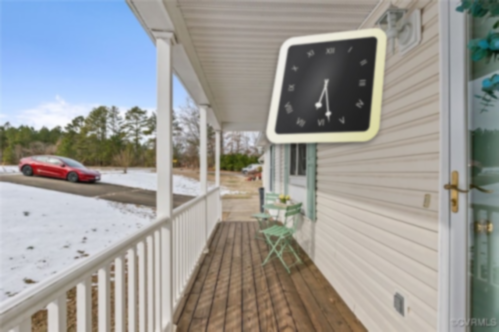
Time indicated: 6h28
